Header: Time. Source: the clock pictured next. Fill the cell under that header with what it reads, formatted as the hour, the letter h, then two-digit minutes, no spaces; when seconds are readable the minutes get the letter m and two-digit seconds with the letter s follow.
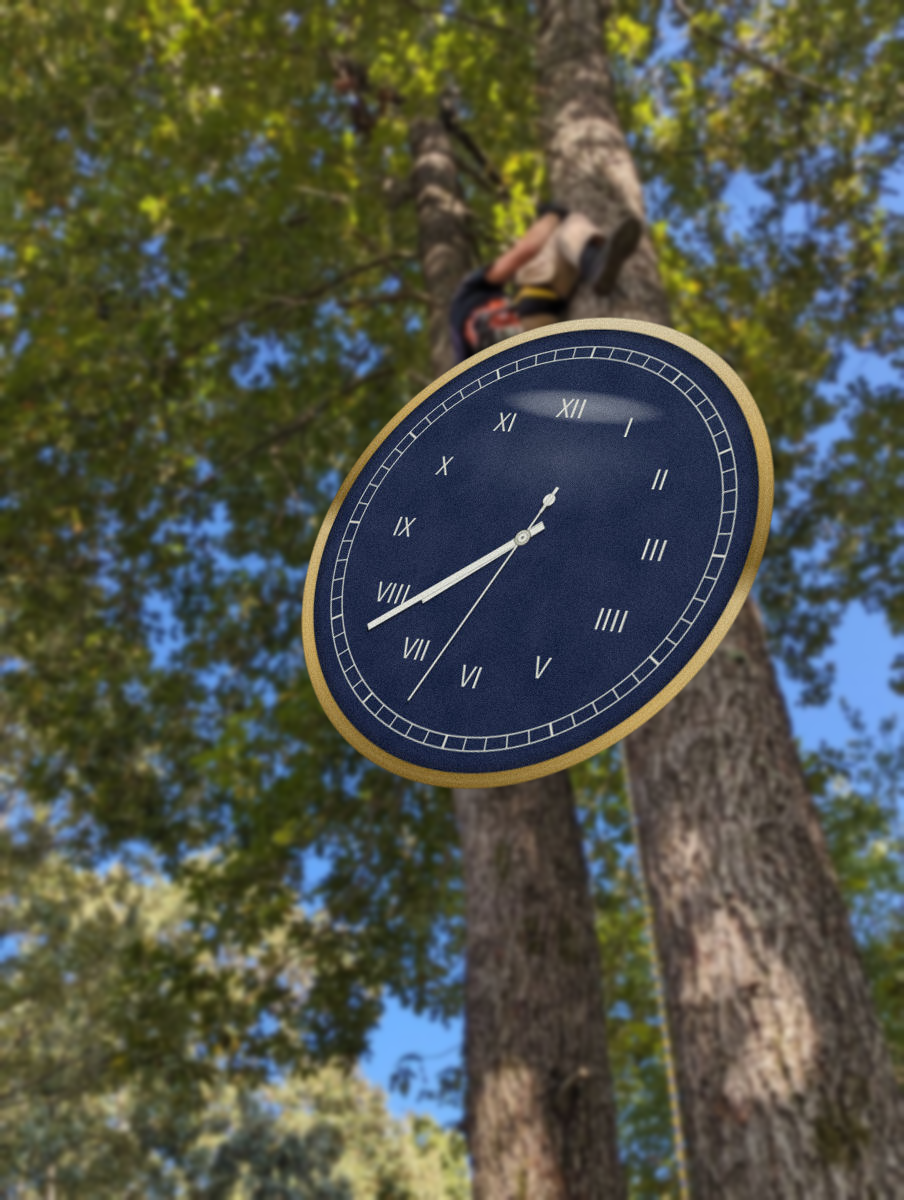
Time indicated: 7h38m33s
